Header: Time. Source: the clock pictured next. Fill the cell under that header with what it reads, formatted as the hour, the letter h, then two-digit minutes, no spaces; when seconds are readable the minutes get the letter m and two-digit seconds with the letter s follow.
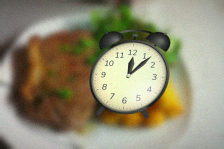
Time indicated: 12h07
